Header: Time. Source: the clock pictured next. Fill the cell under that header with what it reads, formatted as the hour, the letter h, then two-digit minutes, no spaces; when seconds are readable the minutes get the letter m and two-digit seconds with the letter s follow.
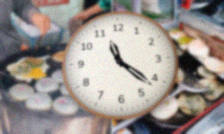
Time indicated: 11h22
